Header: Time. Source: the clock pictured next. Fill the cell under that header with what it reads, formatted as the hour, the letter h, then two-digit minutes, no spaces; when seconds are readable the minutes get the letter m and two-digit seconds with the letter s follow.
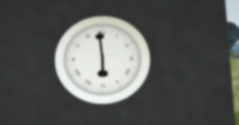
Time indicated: 5h59
